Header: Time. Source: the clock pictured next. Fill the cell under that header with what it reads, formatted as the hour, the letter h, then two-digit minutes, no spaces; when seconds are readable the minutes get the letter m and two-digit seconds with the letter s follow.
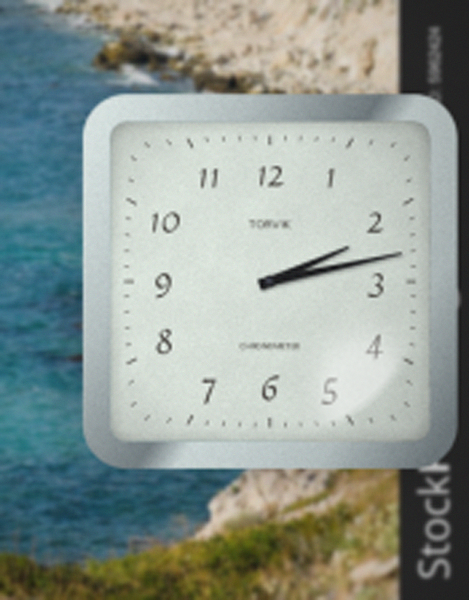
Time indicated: 2h13
